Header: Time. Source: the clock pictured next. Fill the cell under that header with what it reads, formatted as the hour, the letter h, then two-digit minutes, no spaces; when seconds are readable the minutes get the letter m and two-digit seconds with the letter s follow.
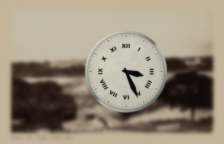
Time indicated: 3h26
